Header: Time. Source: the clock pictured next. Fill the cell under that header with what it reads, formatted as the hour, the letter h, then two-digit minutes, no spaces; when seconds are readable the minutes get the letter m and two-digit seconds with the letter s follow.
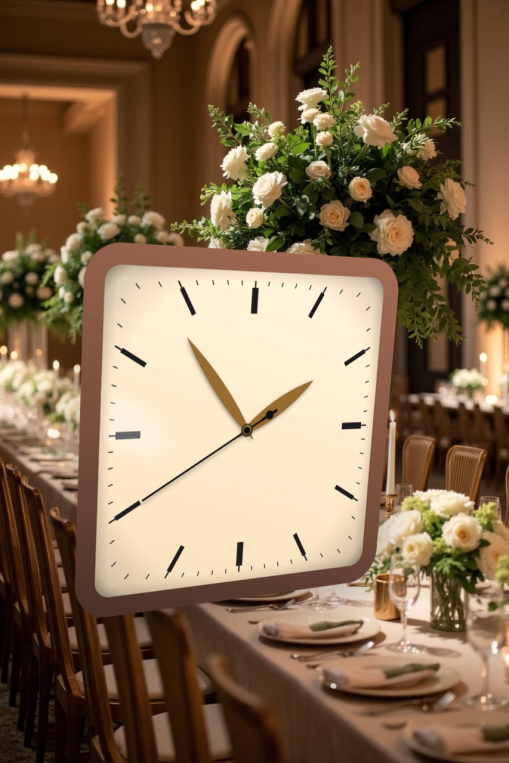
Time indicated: 1h53m40s
